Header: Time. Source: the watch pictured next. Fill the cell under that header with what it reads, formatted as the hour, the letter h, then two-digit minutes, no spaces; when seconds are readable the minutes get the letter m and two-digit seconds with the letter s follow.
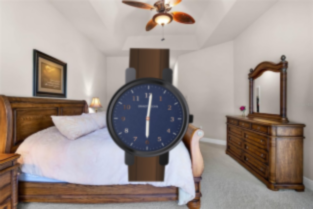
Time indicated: 6h01
